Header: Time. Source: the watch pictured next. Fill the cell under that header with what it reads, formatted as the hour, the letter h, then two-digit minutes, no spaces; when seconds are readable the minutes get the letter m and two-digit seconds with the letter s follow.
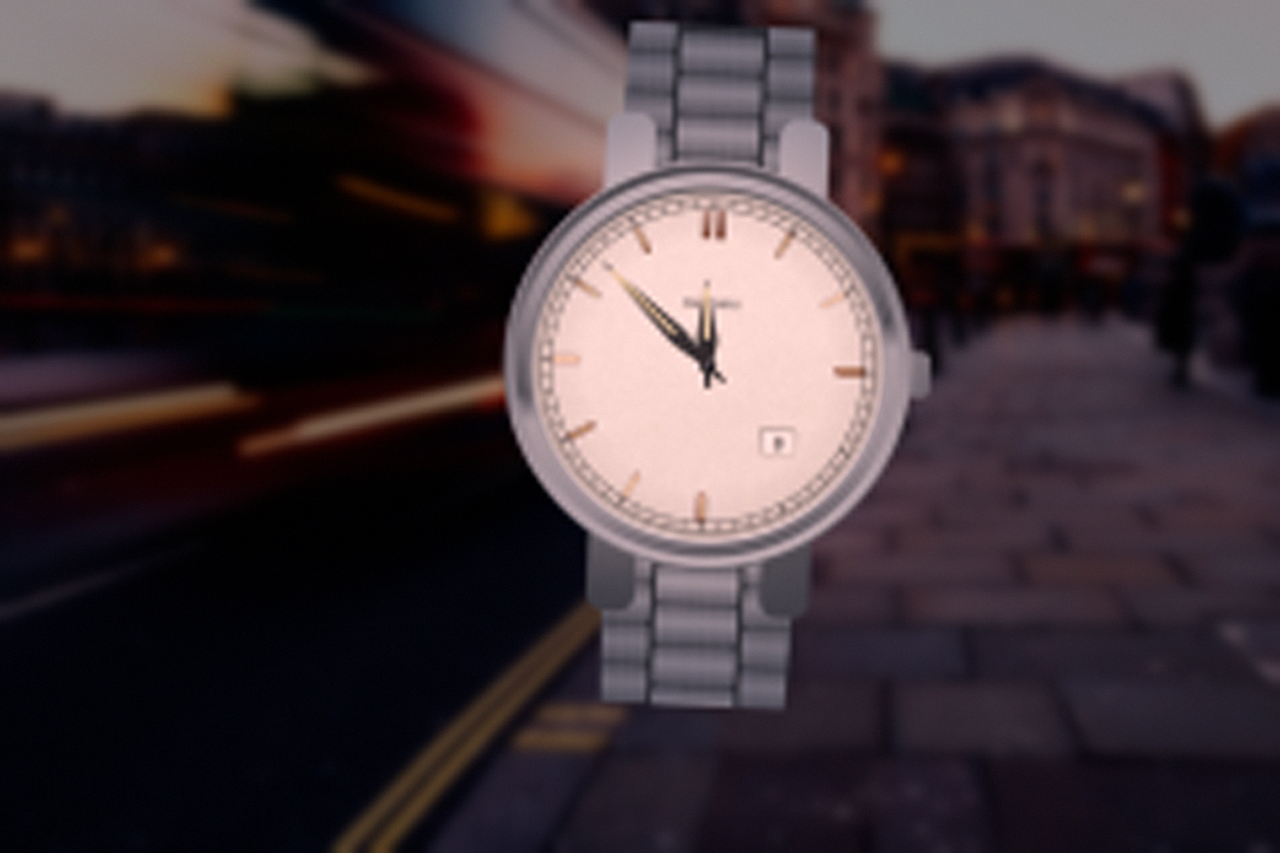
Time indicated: 11h52
